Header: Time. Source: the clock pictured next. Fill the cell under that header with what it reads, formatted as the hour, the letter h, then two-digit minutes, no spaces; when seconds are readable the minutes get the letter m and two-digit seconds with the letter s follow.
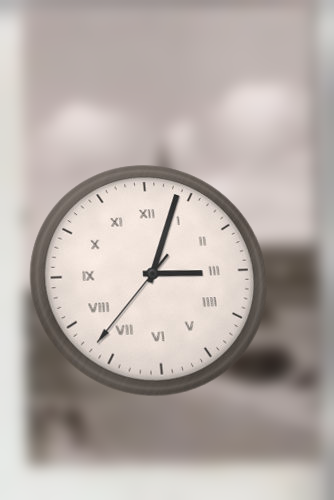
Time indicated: 3h03m37s
